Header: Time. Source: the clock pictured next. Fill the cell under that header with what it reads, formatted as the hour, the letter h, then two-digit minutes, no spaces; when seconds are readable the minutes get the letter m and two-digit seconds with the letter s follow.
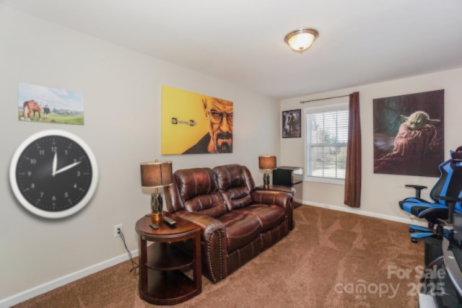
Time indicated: 12h11
